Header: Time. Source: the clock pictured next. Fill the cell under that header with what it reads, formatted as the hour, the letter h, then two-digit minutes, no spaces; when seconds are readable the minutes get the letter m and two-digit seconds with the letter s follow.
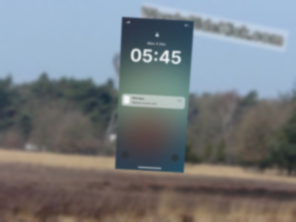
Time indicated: 5h45
